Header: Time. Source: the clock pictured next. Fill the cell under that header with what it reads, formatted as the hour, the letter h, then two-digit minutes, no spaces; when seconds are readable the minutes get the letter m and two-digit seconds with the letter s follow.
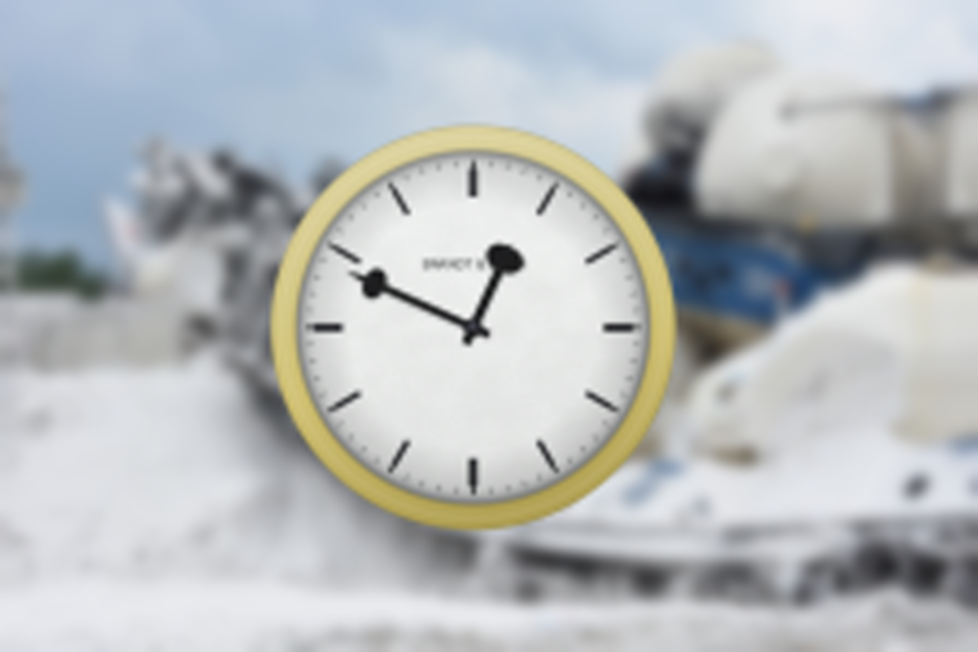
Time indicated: 12h49
